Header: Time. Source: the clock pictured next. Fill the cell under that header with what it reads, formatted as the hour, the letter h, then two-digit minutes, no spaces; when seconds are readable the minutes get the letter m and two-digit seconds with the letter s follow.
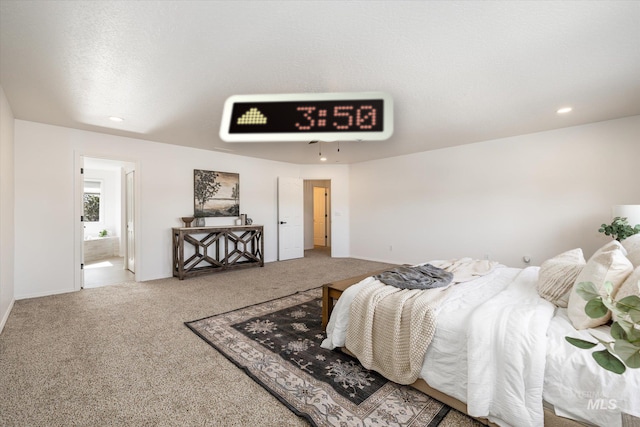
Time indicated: 3h50
